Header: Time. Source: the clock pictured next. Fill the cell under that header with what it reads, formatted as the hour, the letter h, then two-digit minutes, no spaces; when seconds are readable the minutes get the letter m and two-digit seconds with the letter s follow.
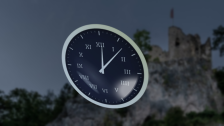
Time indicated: 12h07
